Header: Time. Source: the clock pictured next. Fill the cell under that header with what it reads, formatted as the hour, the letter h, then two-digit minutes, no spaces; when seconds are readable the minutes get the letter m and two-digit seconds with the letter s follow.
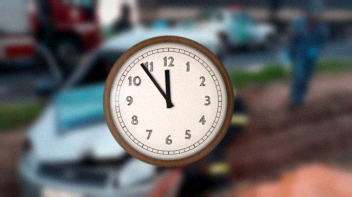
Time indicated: 11h54
